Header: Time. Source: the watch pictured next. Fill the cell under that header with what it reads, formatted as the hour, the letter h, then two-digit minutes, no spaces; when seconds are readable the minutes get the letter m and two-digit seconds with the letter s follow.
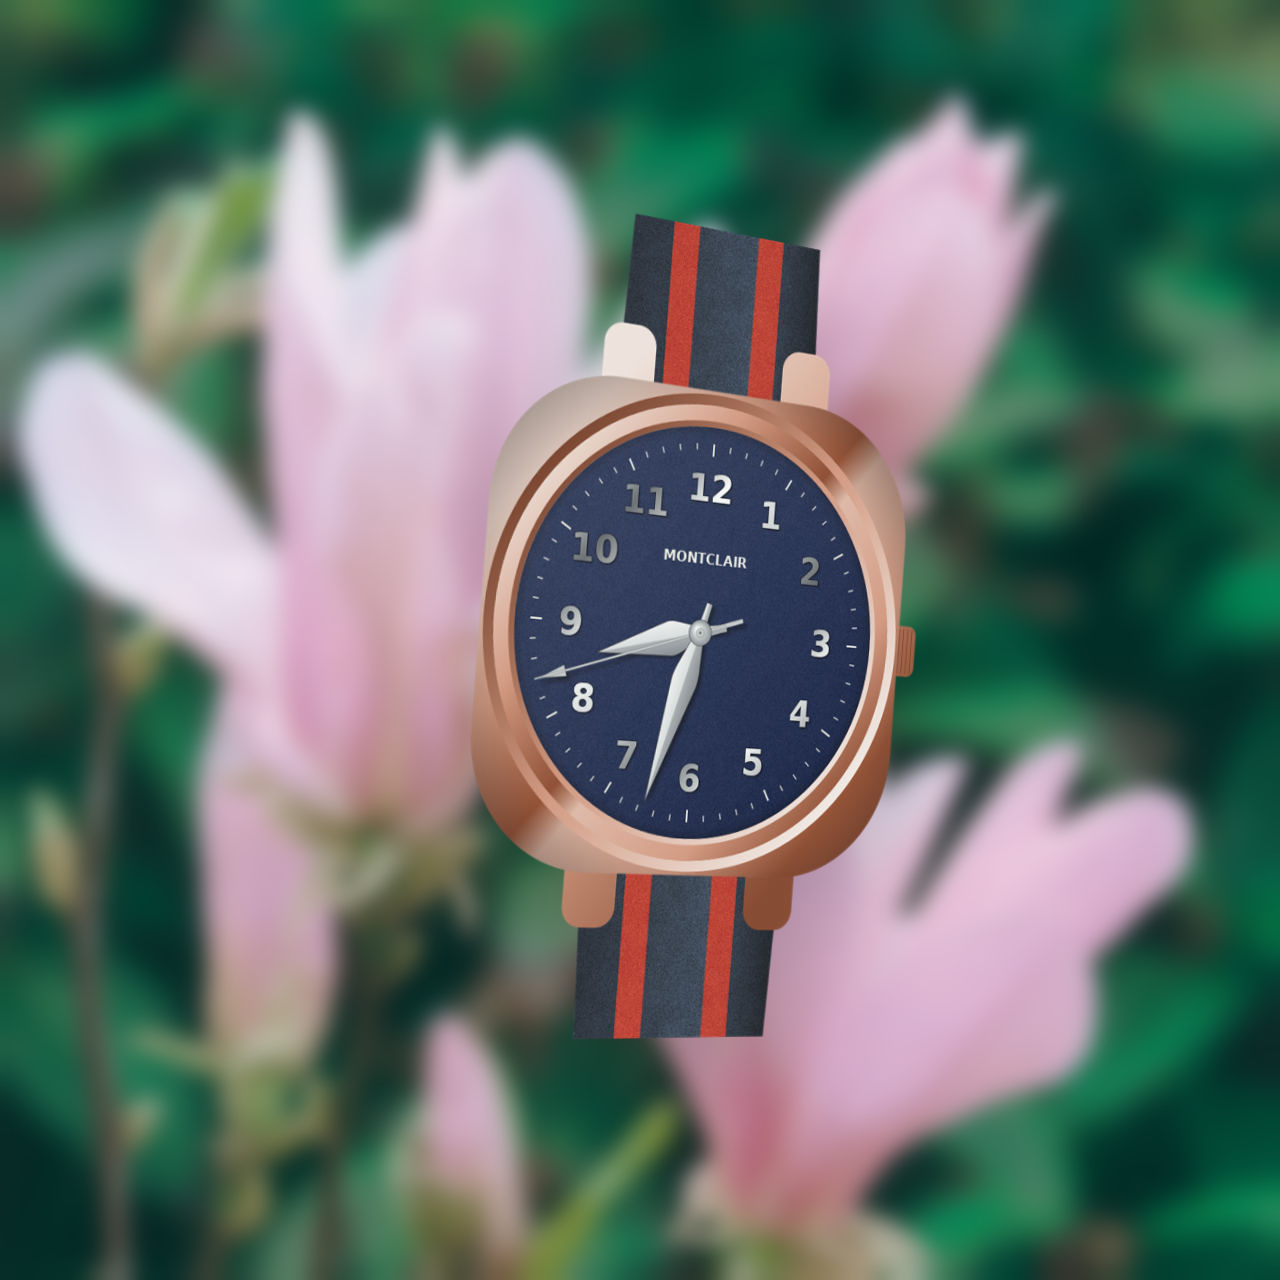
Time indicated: 8h32m42s
